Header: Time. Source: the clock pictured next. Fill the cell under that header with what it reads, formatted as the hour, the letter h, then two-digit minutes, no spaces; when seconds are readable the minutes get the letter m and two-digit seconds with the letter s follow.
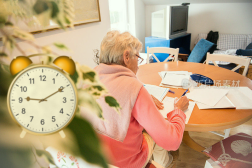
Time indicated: 9h10
